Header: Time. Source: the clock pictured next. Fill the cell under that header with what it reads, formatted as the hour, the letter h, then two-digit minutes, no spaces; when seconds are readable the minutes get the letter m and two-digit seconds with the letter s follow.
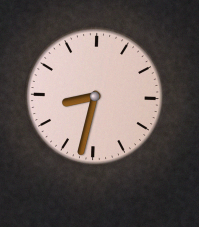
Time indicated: 8h32
